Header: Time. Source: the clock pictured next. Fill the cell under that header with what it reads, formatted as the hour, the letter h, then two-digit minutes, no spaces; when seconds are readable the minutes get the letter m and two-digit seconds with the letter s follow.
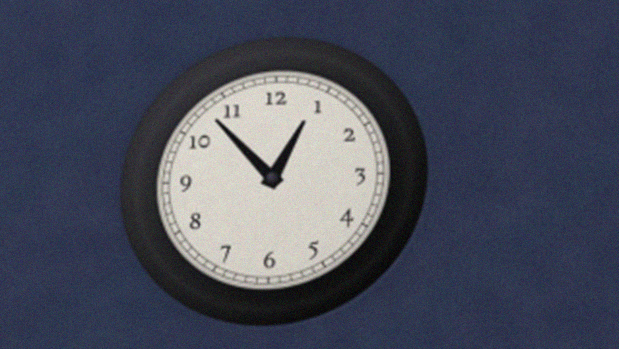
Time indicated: 12h53
